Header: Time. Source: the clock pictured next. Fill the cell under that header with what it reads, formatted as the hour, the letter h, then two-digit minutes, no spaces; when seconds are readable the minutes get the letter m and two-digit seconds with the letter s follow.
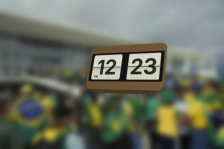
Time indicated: 12h23
